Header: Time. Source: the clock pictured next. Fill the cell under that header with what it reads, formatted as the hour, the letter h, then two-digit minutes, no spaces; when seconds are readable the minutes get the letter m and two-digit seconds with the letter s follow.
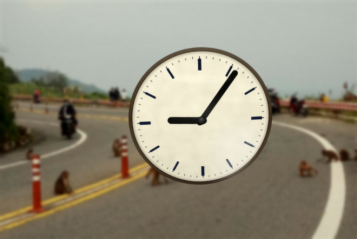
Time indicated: 9h06
